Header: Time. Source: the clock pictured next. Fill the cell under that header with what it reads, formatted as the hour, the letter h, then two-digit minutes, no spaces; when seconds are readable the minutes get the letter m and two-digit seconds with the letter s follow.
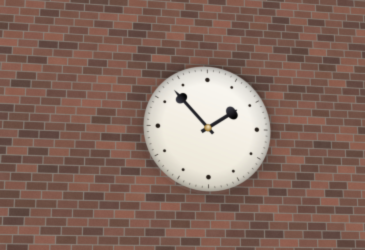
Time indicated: 1h53
